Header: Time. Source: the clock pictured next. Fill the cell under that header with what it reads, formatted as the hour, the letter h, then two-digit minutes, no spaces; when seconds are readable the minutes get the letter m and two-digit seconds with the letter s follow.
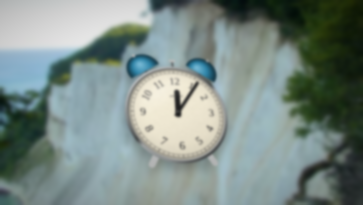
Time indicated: 12h06
